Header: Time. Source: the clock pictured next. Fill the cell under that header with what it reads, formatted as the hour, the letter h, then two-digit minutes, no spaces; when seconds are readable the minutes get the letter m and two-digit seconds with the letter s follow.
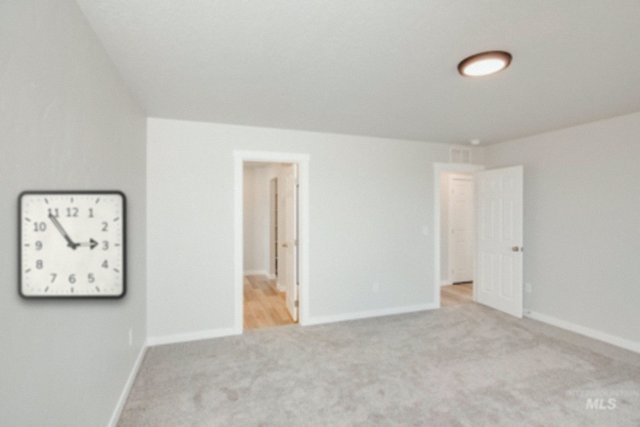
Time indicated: 2h54
